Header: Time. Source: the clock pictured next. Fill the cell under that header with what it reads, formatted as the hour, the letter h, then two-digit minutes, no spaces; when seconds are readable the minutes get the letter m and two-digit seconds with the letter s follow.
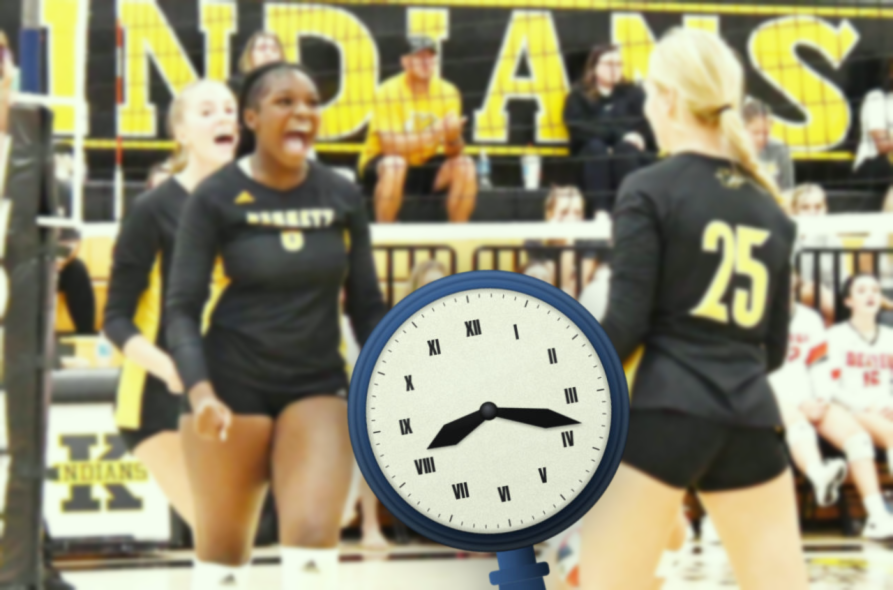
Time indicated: 8h18
